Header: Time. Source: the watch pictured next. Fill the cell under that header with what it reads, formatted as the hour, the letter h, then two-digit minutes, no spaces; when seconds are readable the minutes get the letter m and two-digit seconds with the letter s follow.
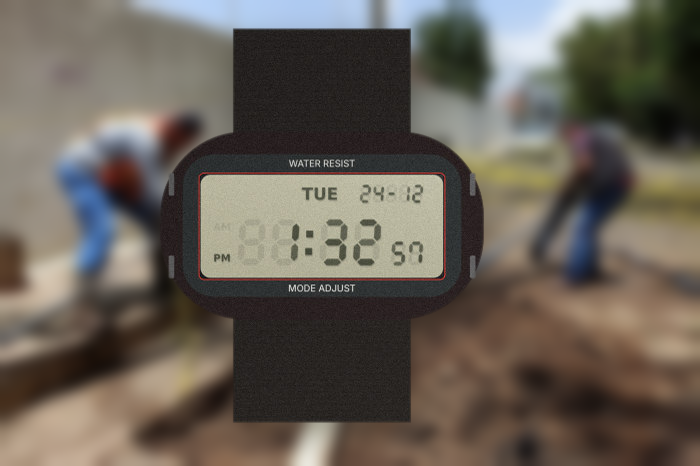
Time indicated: 1h32m57s
